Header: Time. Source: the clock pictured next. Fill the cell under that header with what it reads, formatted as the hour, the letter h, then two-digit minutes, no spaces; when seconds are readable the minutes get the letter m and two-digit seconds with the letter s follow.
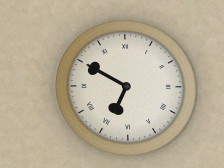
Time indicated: 6h50
